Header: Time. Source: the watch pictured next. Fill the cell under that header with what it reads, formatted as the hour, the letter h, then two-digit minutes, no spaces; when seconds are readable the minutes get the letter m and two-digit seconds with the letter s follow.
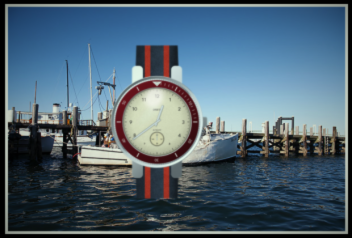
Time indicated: 12h39
